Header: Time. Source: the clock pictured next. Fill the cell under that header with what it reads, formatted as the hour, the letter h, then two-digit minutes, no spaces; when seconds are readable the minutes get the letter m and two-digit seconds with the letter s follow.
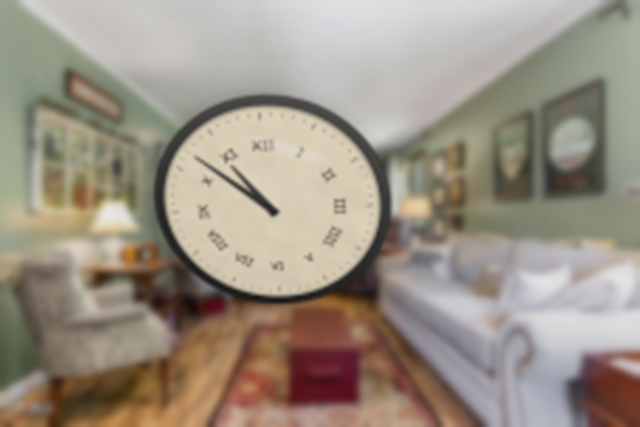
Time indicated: 10h52
